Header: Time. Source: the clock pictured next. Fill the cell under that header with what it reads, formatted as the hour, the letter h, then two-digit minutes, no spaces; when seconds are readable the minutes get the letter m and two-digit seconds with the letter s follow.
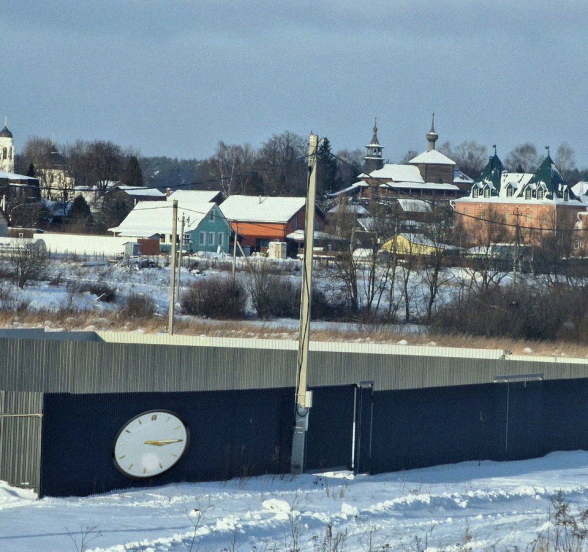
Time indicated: 3h15
